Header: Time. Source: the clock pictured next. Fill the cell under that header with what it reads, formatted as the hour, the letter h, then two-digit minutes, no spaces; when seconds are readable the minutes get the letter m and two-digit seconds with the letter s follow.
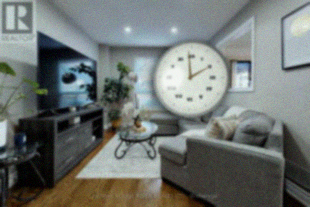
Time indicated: 1h59
